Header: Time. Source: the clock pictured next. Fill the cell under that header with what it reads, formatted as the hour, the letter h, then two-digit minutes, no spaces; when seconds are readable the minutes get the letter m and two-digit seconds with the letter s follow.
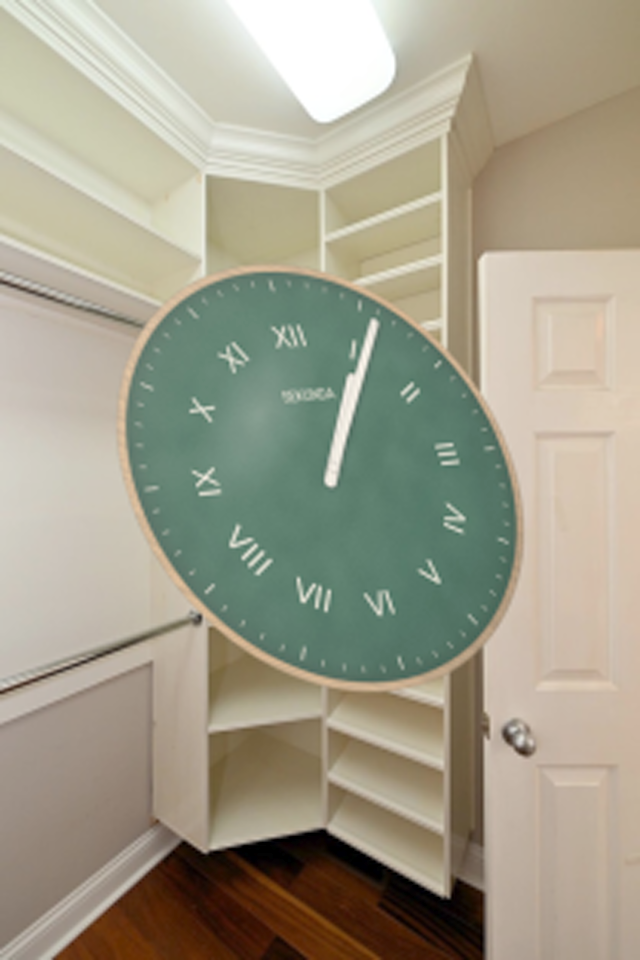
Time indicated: 1h06
